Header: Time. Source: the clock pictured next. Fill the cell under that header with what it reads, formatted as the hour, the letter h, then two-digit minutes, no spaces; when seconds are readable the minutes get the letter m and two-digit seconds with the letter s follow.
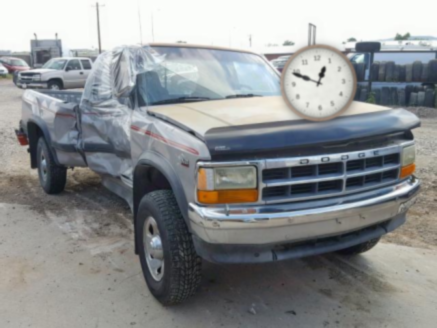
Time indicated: 12h49
